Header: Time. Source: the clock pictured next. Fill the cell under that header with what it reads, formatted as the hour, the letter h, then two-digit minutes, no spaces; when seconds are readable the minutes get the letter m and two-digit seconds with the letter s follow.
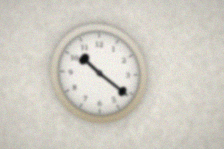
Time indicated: 10h21
